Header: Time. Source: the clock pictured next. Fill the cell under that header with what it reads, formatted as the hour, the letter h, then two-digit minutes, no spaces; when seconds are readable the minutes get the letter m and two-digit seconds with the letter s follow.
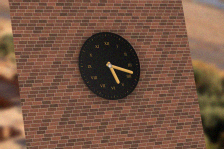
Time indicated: 5h18
